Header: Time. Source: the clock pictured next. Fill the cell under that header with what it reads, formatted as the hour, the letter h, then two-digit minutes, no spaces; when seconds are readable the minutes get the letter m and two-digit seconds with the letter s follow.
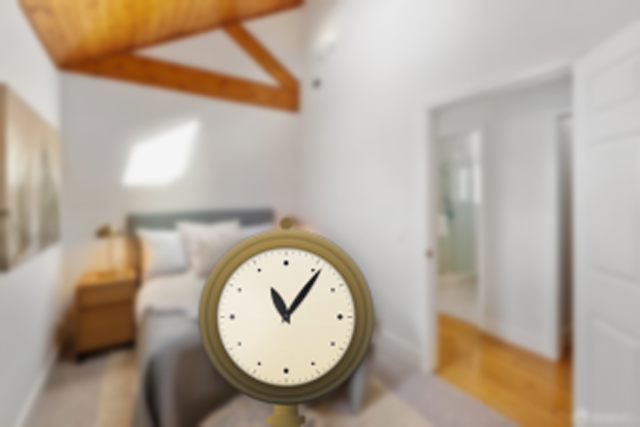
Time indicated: 11h06
